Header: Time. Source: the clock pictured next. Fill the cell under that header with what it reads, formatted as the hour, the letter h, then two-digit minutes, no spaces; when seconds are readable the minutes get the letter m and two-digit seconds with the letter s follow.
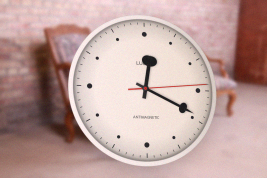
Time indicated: 12h19m14s
